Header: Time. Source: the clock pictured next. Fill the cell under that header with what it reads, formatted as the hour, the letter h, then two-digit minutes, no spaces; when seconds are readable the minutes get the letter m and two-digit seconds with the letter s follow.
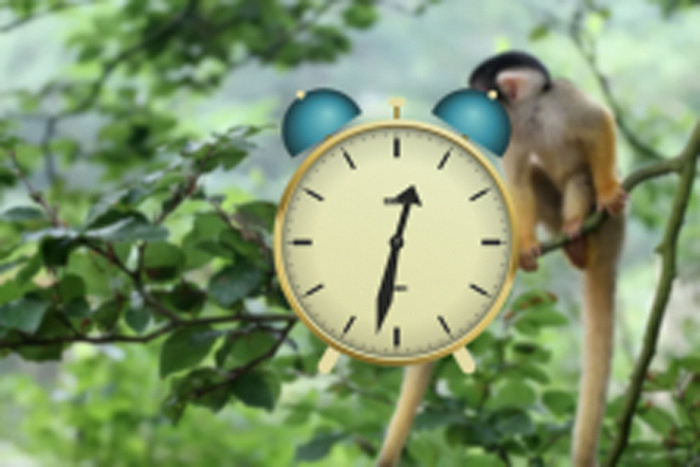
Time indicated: 12h32
